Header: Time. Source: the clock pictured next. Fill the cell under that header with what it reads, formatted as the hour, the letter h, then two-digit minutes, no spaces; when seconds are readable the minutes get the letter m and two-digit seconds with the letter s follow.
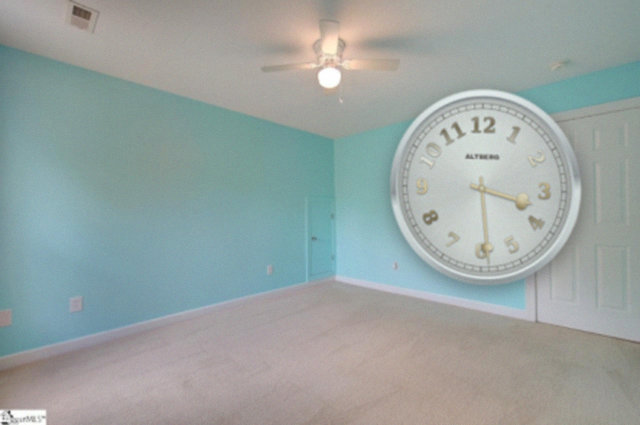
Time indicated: 3h29
